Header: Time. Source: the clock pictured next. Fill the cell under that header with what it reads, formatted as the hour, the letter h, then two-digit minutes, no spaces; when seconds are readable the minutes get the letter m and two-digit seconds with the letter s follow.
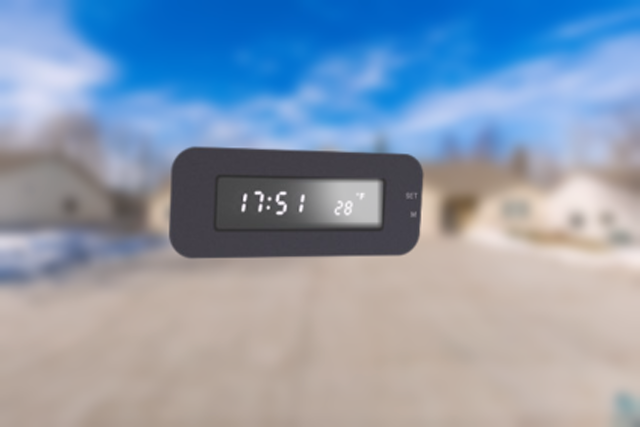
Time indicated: 17h51
